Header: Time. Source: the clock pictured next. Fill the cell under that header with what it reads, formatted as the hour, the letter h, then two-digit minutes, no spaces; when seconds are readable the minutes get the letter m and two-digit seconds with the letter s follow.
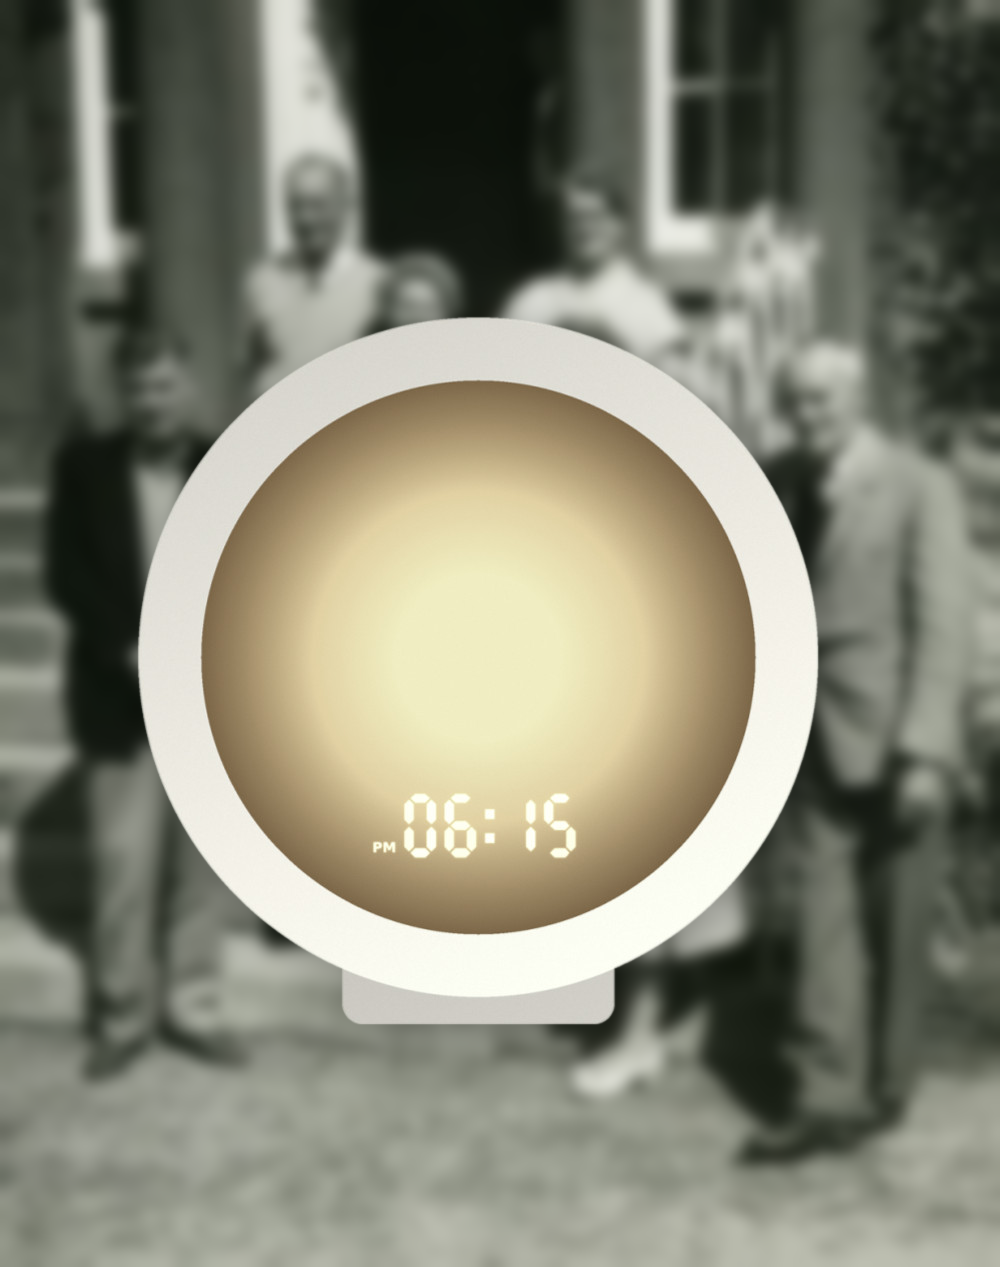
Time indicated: 6h15
